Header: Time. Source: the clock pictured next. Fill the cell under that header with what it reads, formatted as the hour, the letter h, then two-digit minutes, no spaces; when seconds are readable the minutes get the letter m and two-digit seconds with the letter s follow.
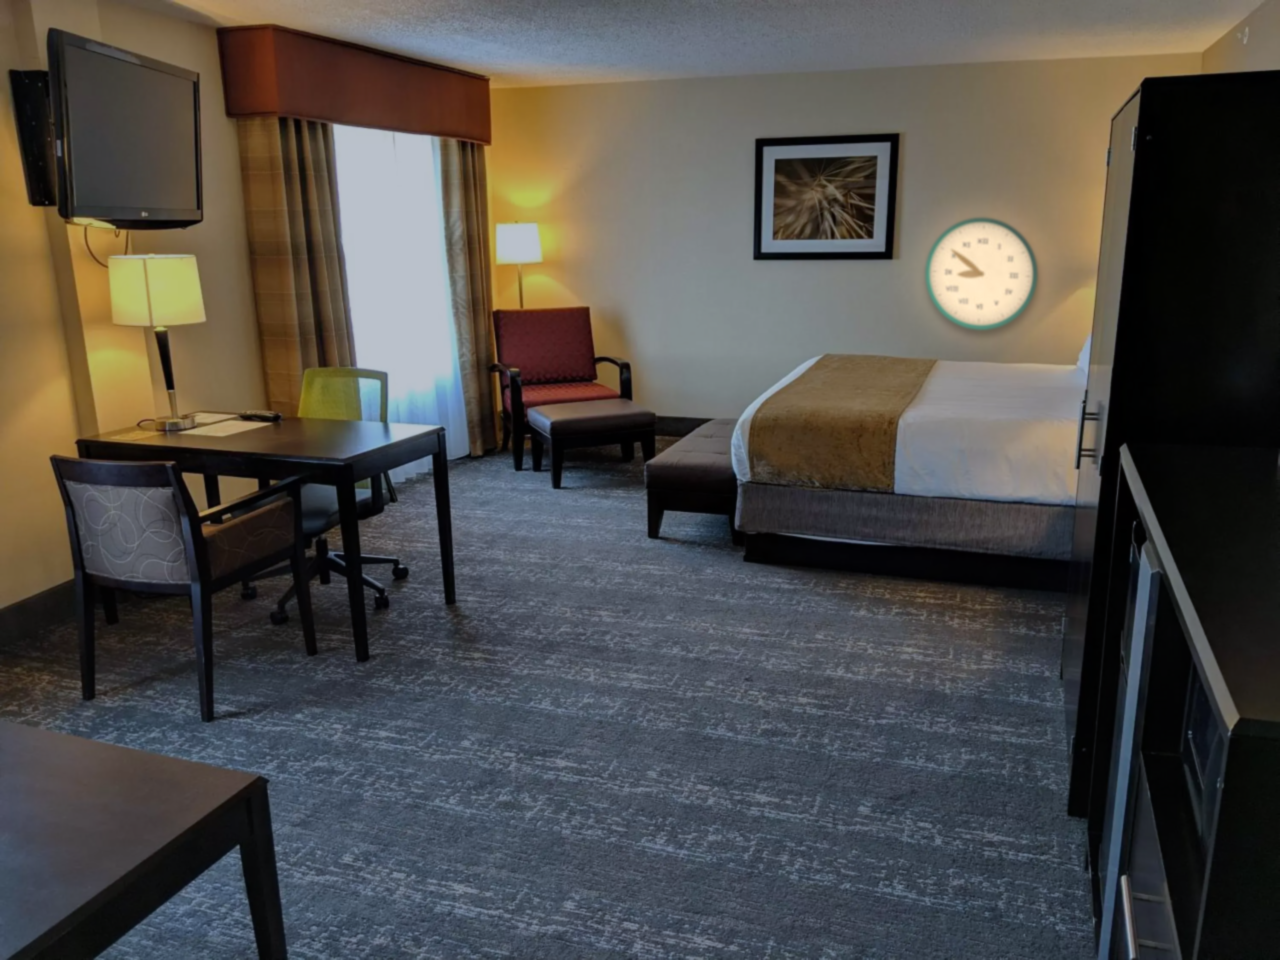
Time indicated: 8h51
